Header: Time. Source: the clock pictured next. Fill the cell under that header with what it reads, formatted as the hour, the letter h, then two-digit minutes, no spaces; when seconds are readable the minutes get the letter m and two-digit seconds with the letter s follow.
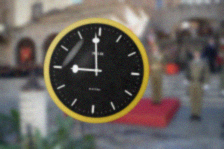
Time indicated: 8h59
